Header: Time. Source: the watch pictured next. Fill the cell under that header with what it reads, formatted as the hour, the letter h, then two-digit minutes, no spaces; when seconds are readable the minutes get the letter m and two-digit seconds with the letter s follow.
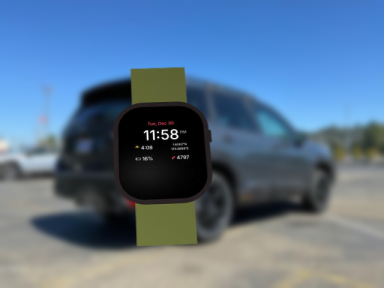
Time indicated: 11h58
